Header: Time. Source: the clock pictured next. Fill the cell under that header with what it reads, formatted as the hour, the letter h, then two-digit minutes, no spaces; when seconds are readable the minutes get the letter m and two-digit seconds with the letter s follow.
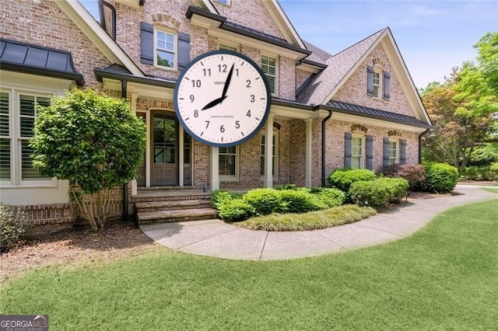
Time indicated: 8h03
